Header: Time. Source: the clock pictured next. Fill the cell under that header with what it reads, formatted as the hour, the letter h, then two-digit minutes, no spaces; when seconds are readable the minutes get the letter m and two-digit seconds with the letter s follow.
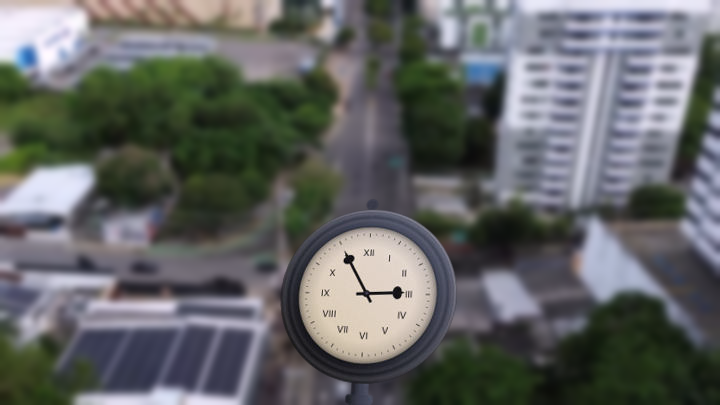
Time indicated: 2h55
